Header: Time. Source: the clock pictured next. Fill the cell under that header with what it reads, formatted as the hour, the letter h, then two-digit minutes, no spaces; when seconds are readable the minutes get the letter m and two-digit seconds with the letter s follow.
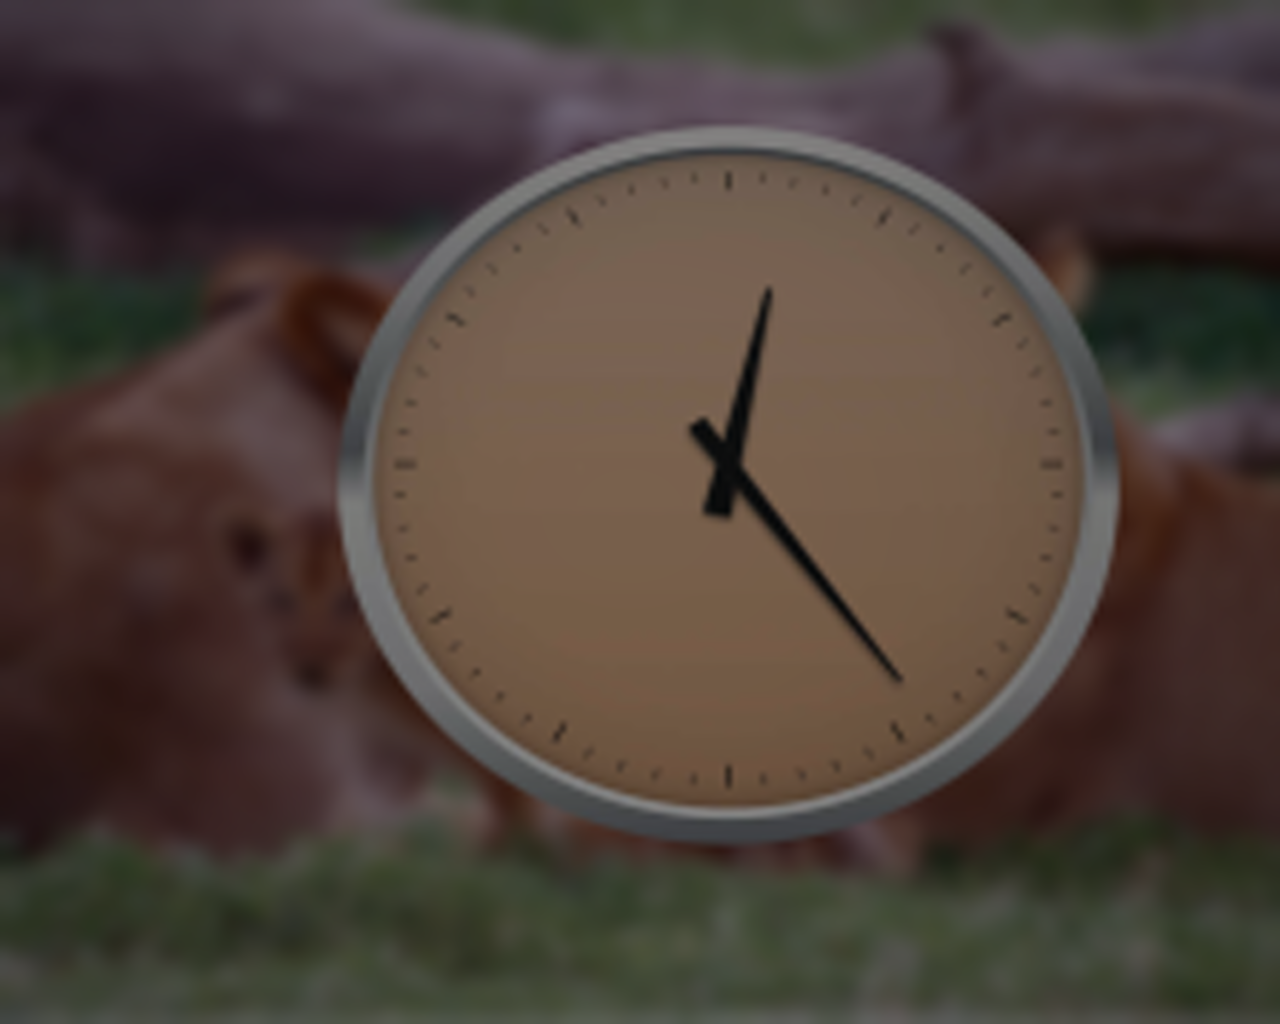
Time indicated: 12h24
